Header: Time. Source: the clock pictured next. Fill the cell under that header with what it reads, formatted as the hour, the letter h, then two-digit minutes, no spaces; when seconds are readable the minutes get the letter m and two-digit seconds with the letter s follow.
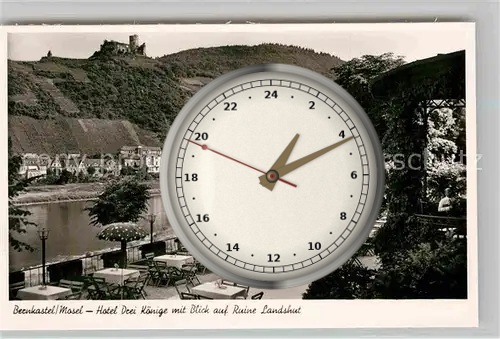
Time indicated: 2h10m49s
